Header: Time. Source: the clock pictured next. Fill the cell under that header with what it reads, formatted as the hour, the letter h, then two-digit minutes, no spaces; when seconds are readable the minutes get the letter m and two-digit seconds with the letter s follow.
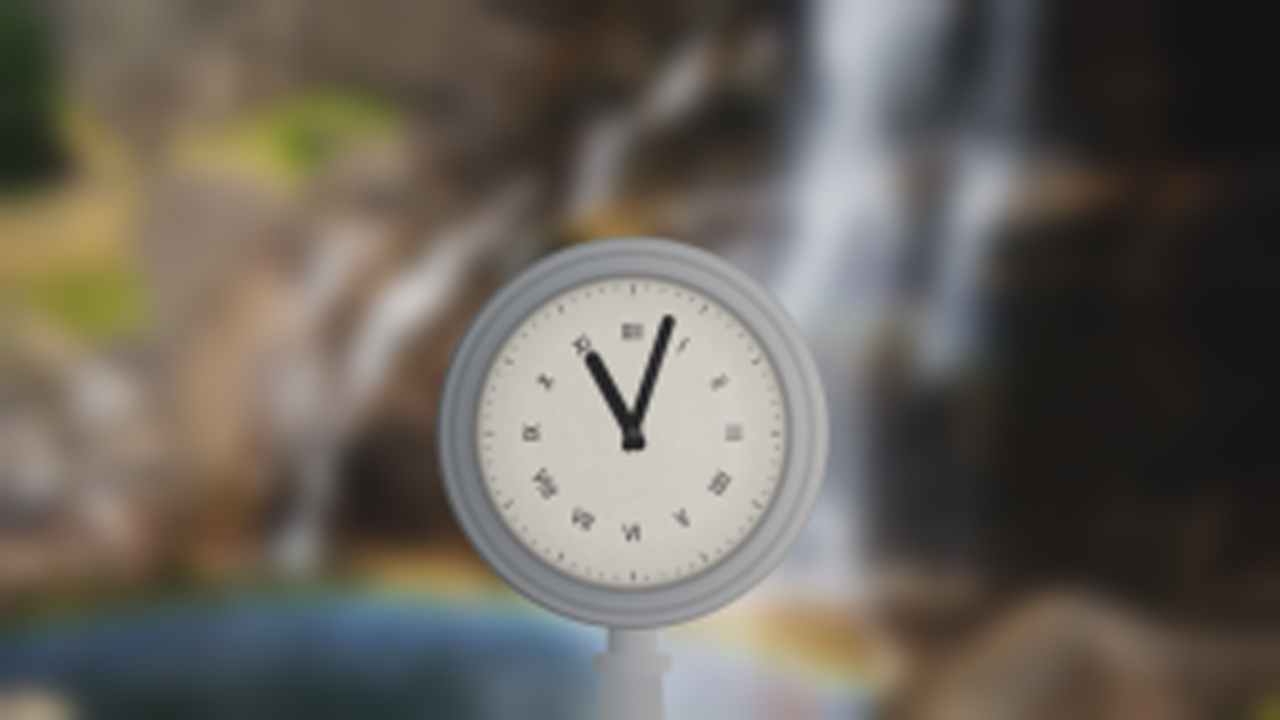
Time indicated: 11h03
